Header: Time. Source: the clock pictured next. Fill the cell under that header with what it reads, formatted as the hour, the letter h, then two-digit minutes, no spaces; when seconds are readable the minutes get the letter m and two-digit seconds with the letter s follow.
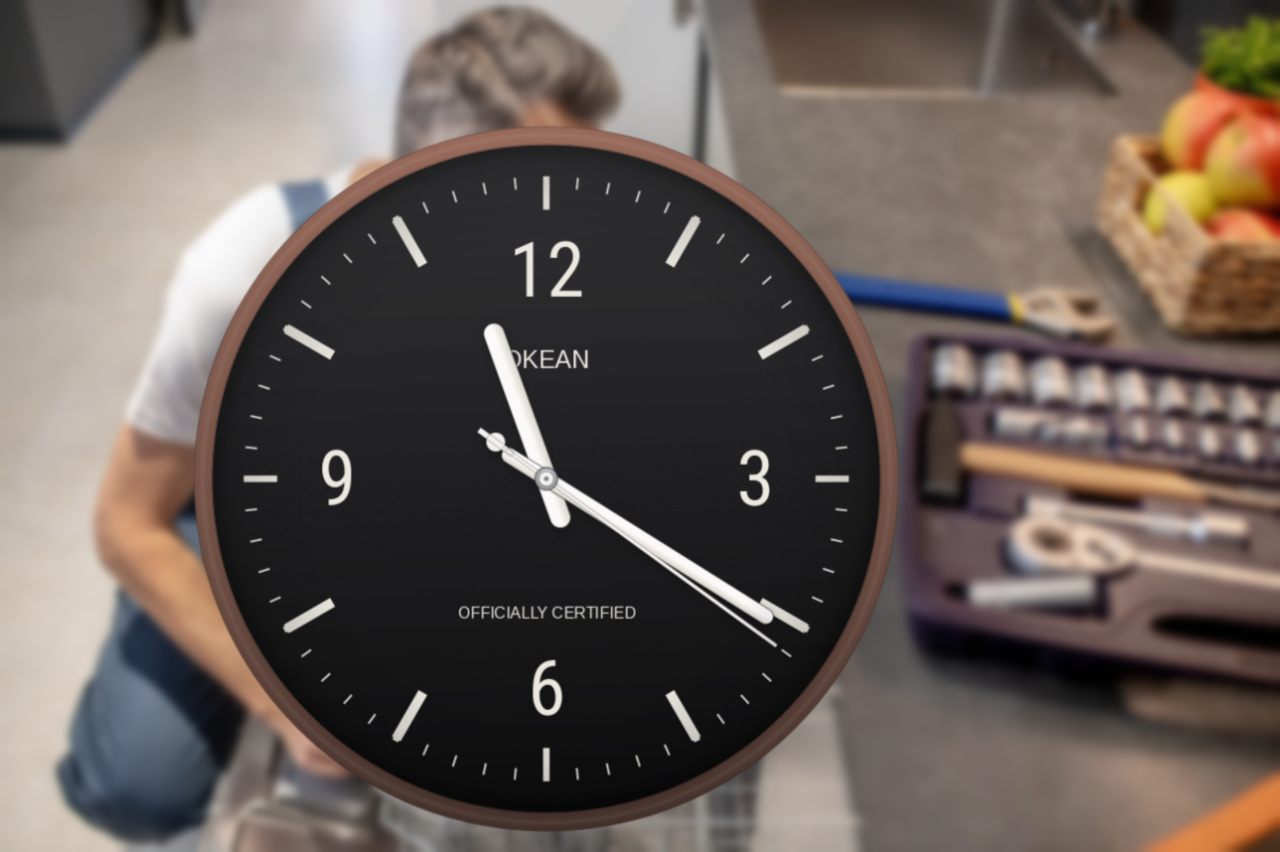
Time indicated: 11h20m21s
